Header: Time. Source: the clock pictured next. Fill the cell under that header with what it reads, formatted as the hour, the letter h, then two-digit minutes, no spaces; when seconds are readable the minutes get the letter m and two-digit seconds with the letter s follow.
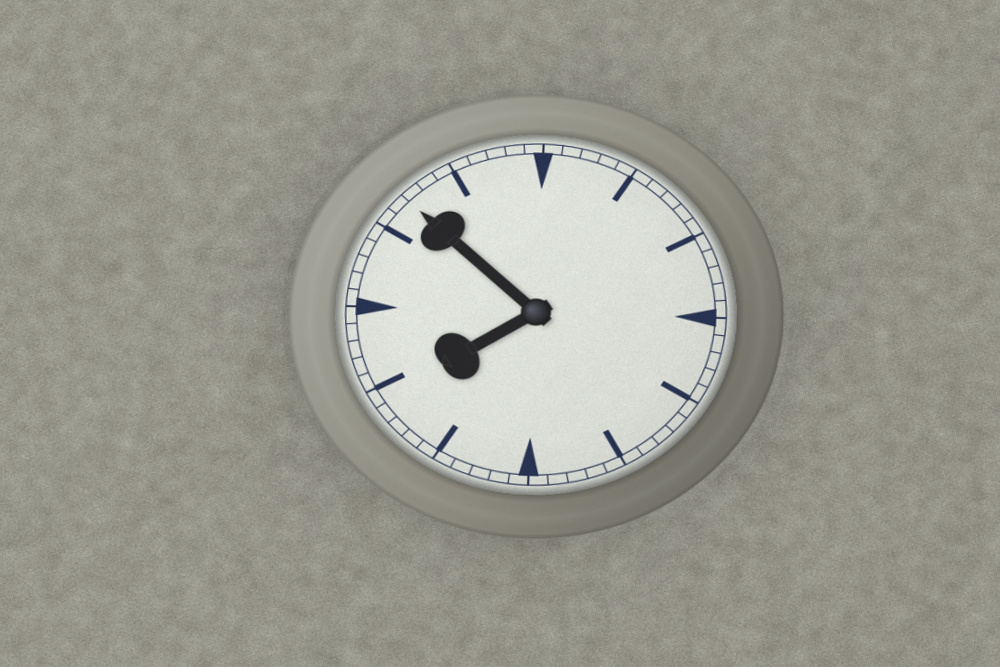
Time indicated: 7h52
